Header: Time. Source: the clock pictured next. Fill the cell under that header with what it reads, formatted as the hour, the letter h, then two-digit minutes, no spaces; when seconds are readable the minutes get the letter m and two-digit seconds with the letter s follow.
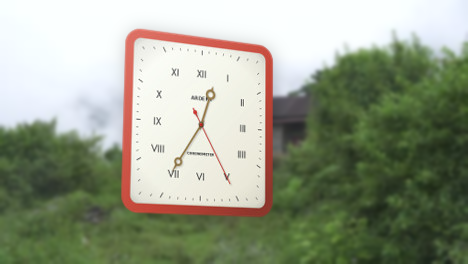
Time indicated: 12h35m25s
